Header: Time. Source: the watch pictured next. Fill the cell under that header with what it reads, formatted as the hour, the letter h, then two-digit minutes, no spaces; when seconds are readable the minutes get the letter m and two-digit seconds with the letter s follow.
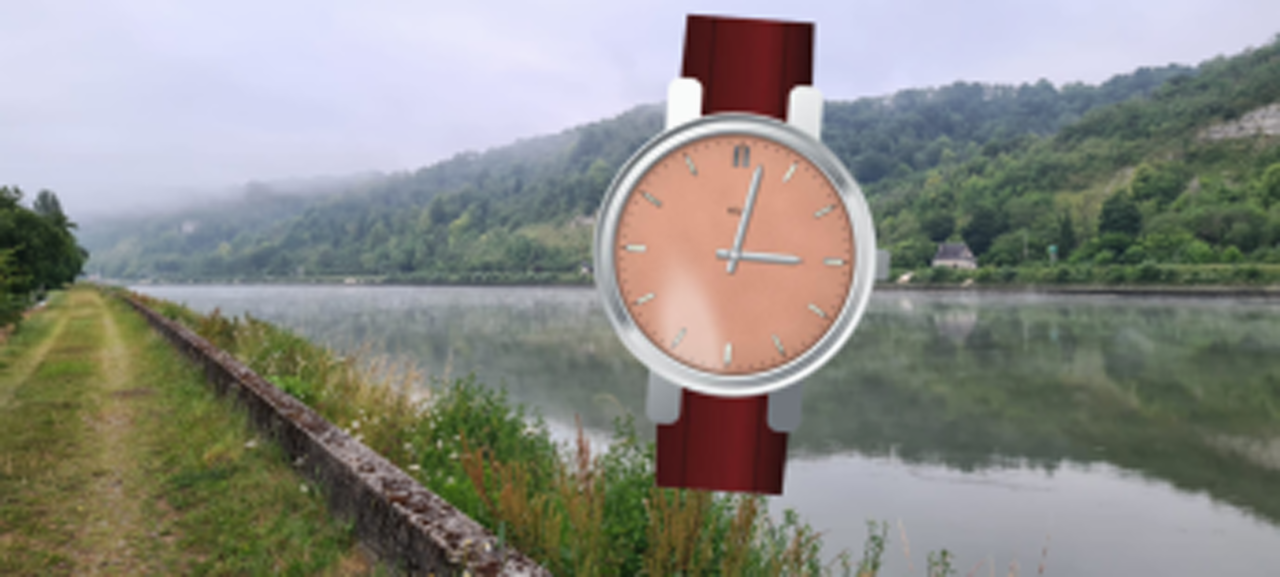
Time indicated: 3h02
